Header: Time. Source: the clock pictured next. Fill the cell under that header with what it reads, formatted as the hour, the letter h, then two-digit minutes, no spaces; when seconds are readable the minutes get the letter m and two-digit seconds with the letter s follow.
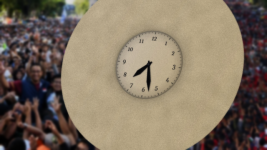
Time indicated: 7h28
